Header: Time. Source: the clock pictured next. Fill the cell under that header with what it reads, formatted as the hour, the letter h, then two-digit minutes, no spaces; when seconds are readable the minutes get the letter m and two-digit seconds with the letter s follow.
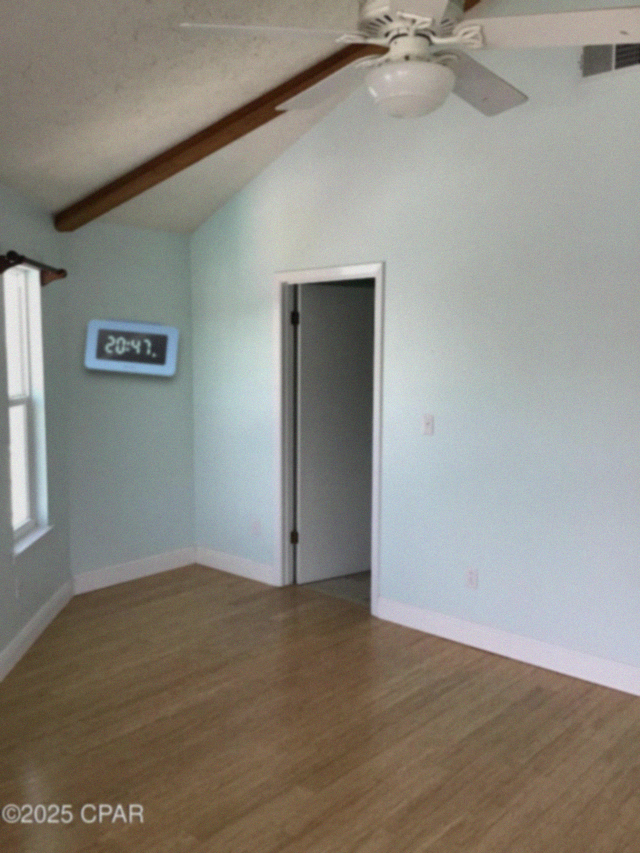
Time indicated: 20h47
